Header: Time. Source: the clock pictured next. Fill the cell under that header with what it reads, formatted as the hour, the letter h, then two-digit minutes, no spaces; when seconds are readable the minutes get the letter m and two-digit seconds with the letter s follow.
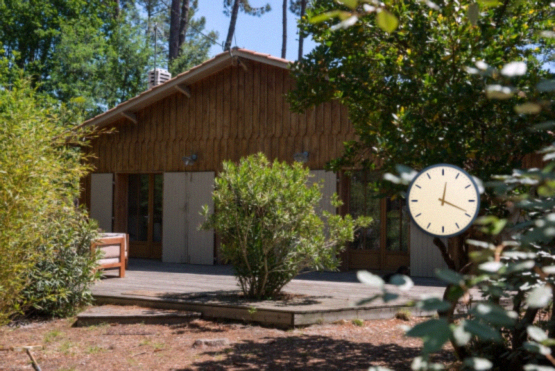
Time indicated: 12h19
